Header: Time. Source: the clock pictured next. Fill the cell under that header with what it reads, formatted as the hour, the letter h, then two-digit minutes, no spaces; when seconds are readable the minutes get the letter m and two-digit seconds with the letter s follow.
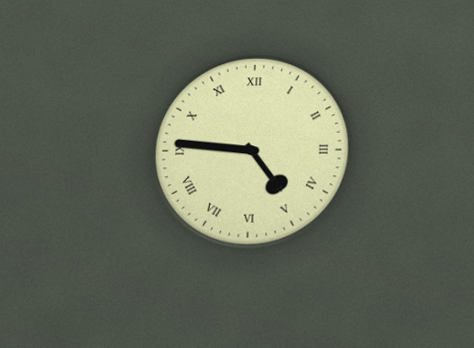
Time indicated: 4h46
